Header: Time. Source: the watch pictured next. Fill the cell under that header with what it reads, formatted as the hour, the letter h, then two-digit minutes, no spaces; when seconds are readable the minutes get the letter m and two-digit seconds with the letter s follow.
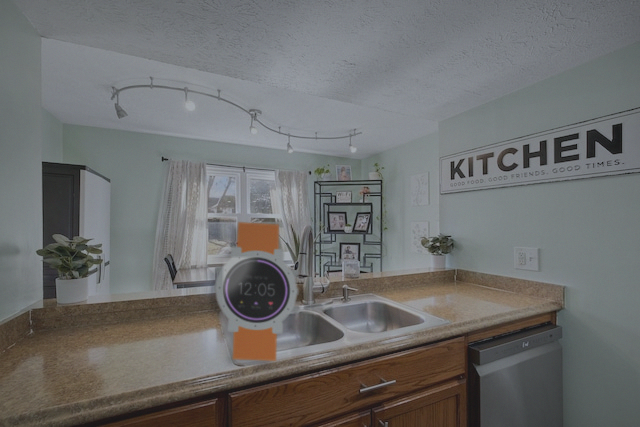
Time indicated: 12h05
